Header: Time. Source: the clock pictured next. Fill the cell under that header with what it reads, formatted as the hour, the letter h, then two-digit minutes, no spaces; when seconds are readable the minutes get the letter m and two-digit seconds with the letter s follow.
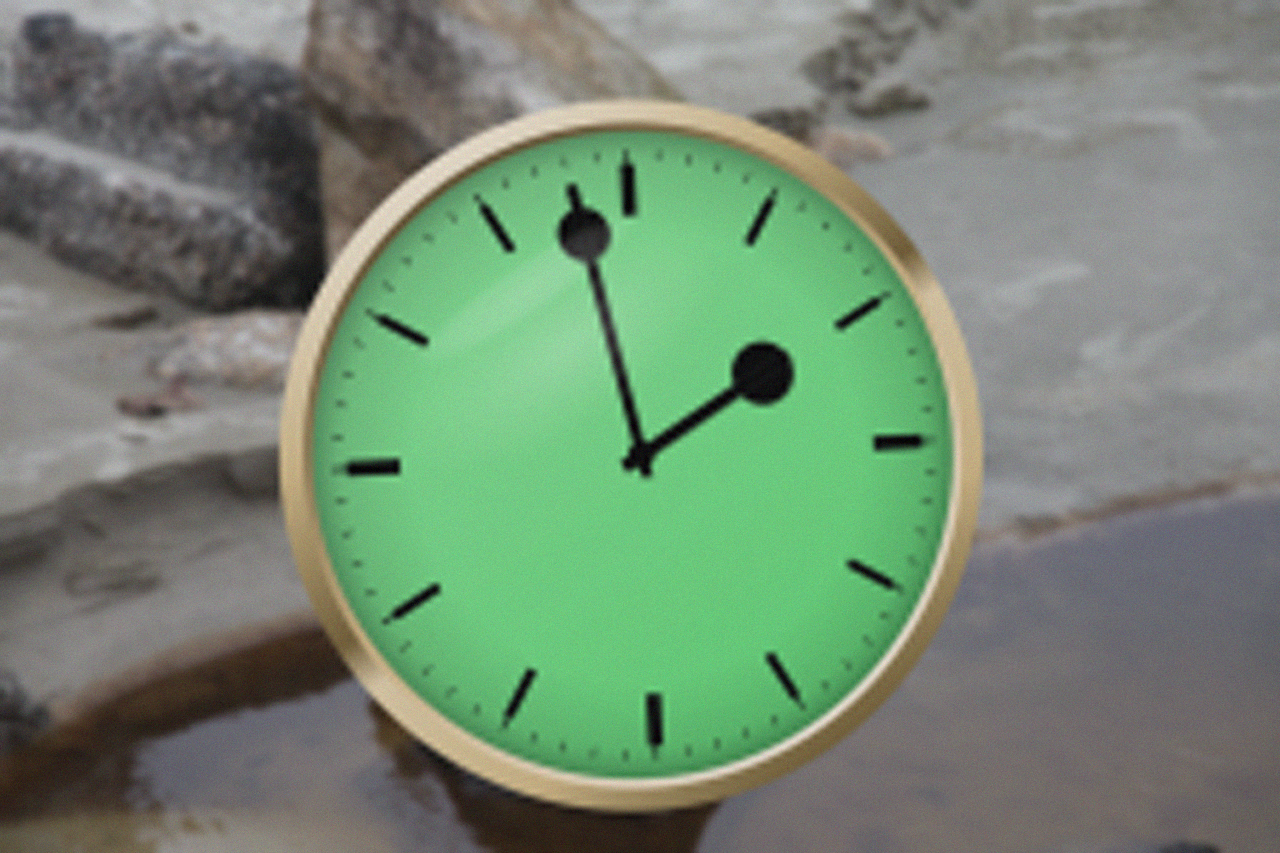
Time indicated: 1h58
